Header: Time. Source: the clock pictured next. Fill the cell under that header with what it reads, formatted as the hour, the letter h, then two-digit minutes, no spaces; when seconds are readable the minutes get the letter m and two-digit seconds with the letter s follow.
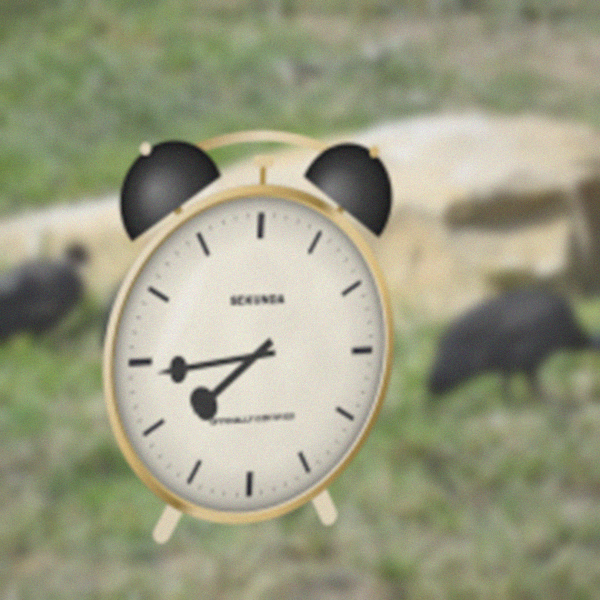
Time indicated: 7h44
